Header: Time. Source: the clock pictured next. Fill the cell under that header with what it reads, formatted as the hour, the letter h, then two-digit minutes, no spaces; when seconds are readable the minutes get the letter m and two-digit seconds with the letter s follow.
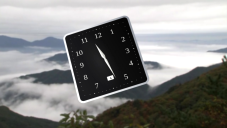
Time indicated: 11h28
